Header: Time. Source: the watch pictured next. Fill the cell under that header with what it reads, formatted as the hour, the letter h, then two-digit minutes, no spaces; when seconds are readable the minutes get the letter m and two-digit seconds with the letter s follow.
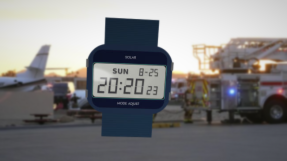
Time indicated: 20h20m23s
